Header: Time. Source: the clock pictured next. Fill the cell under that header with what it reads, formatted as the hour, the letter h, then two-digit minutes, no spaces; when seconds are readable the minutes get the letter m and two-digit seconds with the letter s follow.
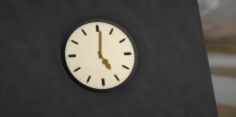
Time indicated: 5h01
